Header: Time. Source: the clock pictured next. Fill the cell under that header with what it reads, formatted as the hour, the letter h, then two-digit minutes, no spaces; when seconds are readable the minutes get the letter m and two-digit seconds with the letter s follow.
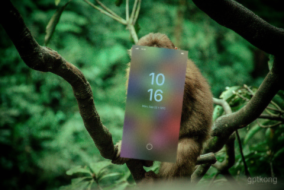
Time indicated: 10h16
